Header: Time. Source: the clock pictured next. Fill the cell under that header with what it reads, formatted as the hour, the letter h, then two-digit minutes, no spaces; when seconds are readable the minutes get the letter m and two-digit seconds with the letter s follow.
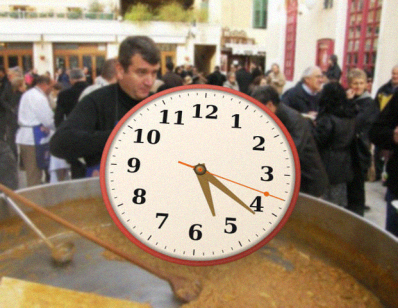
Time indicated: 5h21m18s
